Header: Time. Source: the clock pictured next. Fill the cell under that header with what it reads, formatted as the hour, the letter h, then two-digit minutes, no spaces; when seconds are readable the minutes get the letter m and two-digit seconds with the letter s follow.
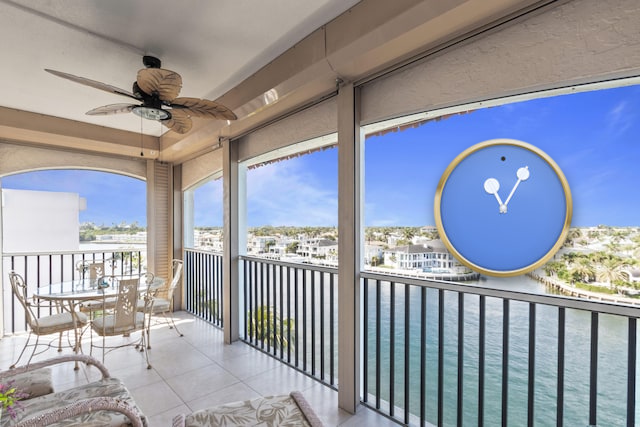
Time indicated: 11h05
